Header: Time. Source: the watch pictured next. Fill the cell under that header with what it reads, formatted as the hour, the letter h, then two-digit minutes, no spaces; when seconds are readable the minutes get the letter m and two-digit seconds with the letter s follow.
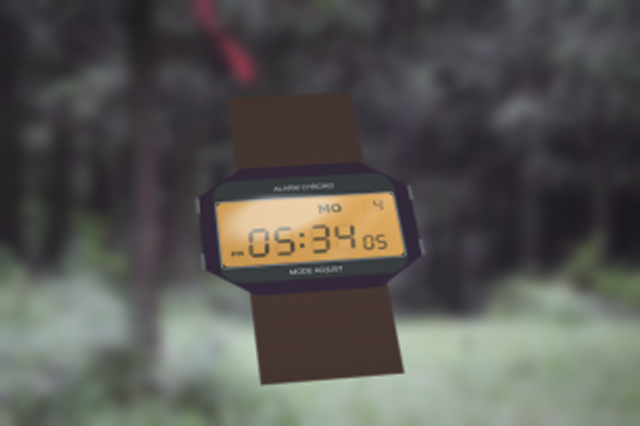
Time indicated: 5h34m05s
